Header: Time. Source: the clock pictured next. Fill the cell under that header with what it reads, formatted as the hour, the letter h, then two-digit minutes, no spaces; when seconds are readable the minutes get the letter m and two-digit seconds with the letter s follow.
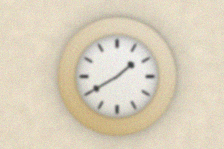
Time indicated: 1h40
